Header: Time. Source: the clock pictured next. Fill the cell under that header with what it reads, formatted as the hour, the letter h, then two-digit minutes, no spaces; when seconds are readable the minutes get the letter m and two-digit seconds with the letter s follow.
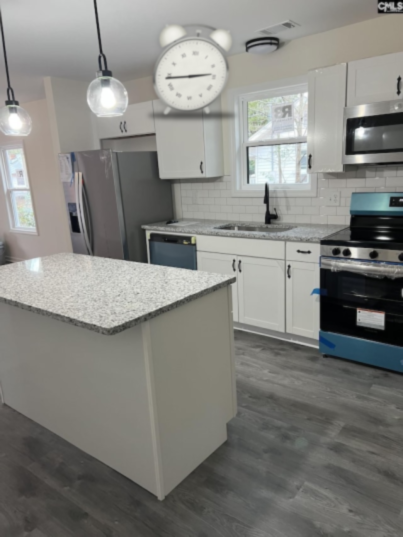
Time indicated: 2h44
